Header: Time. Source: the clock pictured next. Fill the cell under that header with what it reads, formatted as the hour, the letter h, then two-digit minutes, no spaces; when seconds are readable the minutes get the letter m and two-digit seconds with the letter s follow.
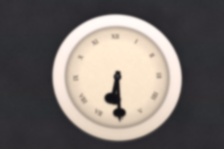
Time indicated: 6h30
